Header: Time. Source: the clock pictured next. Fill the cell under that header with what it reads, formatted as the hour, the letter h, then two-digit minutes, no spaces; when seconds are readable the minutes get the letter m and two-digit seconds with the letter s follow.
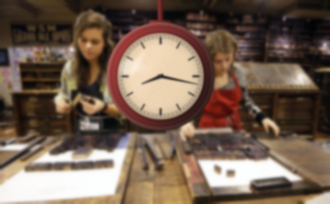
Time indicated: 8h17
